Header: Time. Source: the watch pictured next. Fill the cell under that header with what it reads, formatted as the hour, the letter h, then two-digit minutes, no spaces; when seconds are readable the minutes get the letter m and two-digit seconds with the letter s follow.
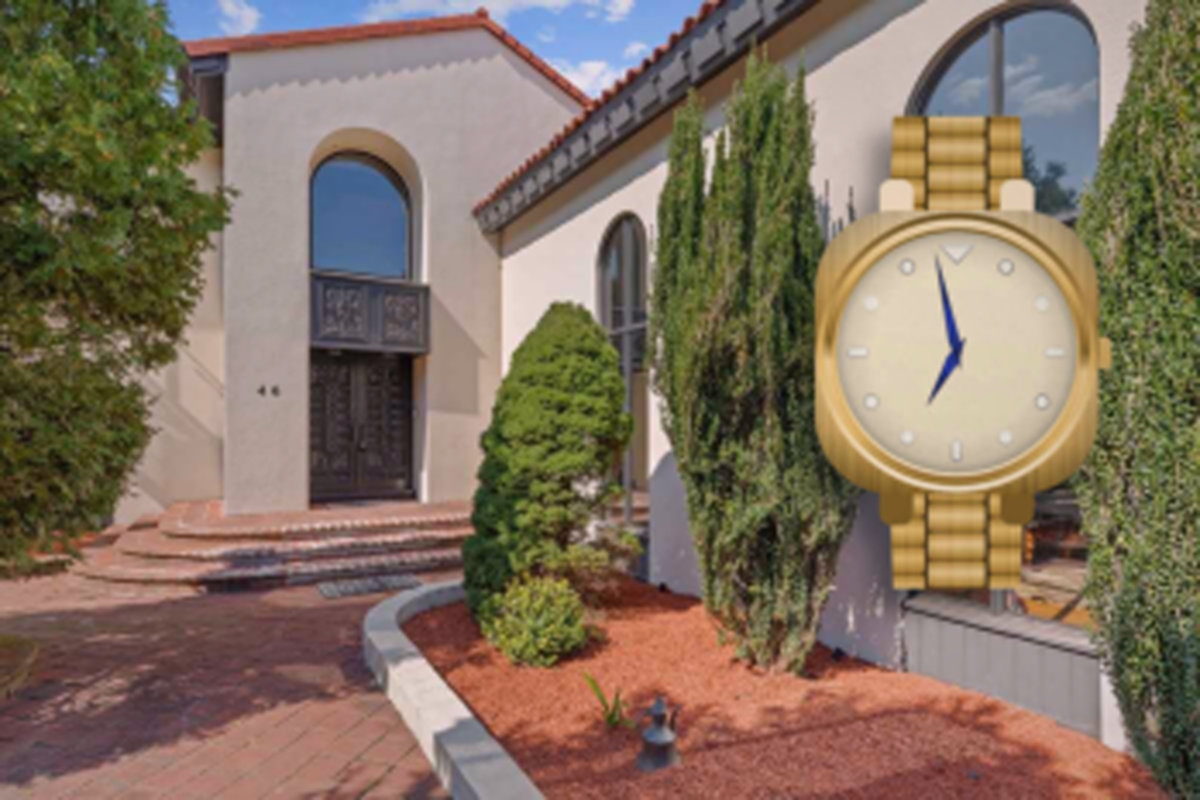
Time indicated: 6h58
